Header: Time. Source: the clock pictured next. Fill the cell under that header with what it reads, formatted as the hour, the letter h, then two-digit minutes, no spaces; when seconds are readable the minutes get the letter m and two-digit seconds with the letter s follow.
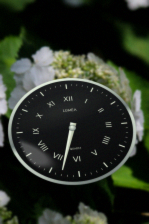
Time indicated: 6h33
